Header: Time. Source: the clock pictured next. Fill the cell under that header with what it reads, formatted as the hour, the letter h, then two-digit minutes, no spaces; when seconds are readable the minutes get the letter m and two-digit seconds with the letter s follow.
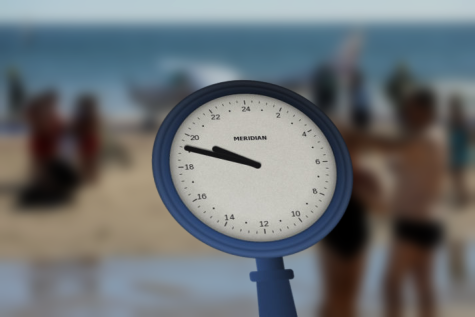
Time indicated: 19h48
